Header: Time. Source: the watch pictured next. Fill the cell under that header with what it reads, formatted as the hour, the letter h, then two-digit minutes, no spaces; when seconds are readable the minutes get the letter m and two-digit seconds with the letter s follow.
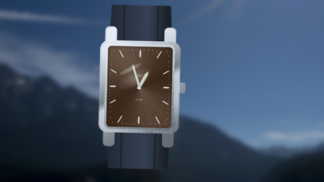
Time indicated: 12h57
